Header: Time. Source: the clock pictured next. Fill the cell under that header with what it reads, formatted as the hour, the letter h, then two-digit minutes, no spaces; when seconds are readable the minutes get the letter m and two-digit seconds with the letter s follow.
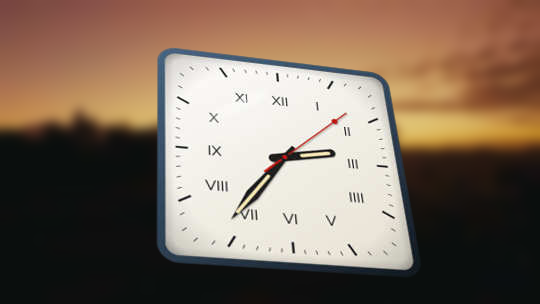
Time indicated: 2h36m08s
